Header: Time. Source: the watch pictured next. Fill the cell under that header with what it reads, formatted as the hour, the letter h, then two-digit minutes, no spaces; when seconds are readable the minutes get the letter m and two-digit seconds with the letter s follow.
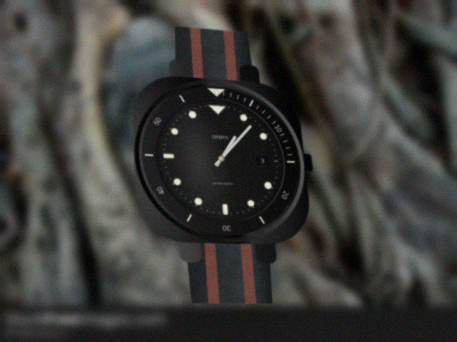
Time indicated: 1h07
